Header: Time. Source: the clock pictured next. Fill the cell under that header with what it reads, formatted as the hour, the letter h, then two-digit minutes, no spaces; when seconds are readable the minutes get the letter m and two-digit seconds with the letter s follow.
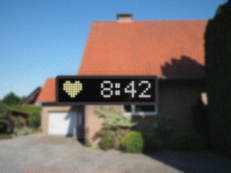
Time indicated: 8h42
